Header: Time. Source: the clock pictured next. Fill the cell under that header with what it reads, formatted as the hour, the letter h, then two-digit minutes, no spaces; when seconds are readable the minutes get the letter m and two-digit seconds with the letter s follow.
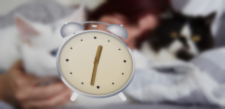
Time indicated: 12h32
